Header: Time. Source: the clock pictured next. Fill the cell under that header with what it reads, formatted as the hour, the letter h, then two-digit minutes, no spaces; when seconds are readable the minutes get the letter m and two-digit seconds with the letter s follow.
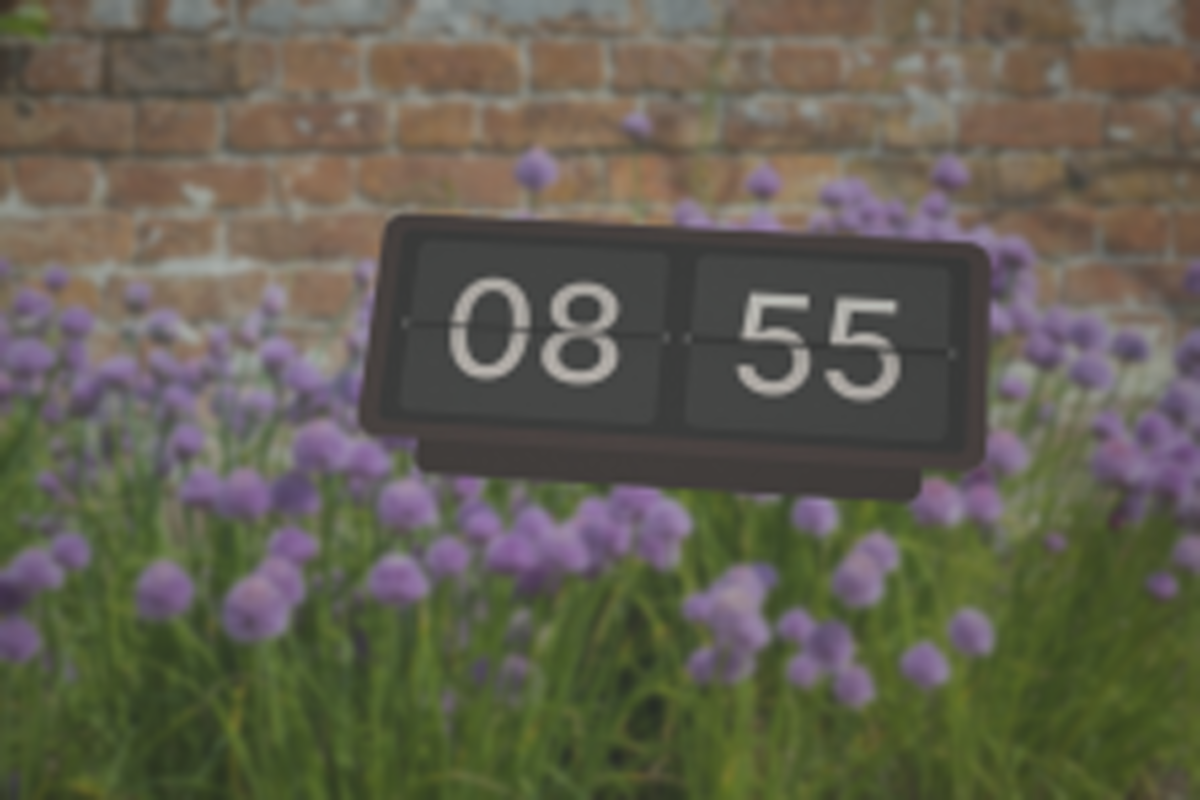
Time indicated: 8h55
